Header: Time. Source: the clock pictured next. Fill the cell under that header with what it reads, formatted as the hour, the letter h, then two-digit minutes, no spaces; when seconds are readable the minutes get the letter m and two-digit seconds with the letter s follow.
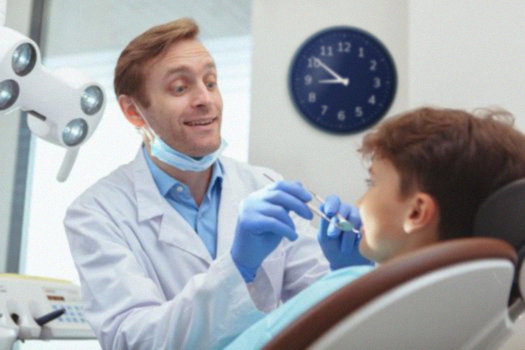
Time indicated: 8h51
